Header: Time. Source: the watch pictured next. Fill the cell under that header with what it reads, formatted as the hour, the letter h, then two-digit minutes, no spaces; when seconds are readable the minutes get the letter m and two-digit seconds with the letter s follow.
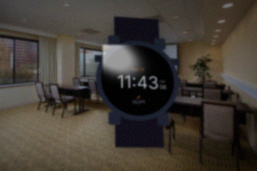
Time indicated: 11h43
